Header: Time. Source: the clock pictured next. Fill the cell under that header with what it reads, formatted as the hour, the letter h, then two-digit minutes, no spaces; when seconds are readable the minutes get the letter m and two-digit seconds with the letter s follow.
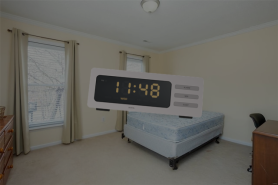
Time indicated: 11h48
